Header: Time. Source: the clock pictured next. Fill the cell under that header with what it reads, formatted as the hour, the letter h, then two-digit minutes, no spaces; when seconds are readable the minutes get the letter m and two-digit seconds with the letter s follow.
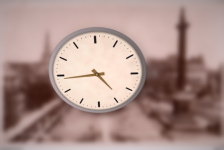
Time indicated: 4h44
